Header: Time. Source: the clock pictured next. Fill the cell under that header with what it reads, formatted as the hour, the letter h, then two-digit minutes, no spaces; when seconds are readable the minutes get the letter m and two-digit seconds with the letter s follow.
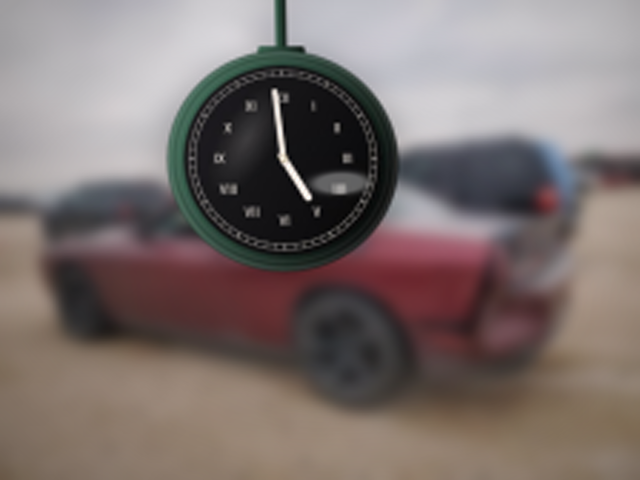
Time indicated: 4h59
